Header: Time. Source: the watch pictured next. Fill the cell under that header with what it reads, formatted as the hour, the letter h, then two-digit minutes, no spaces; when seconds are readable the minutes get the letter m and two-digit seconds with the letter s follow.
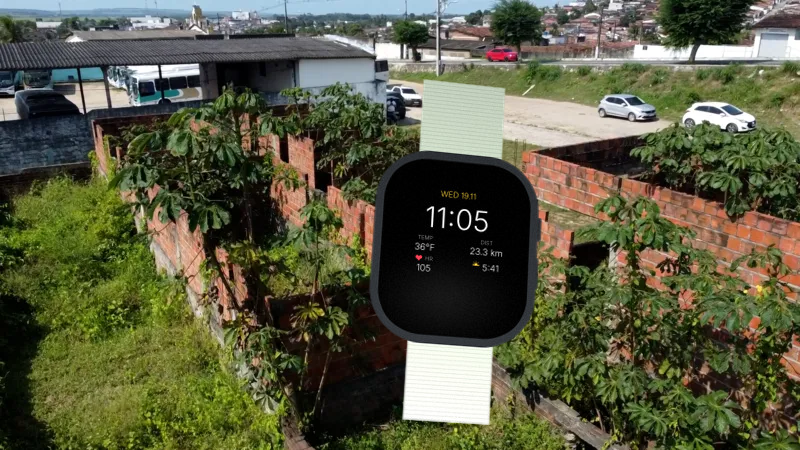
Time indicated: 11h05
